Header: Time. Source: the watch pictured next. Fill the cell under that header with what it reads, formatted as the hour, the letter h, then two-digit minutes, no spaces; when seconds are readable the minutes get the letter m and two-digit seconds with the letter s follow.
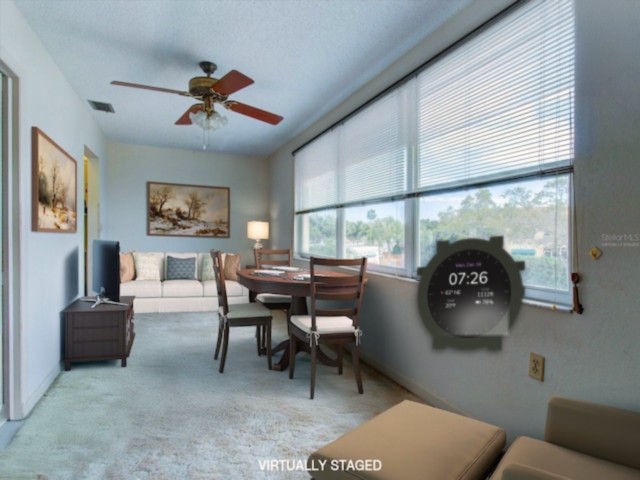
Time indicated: 7h26
